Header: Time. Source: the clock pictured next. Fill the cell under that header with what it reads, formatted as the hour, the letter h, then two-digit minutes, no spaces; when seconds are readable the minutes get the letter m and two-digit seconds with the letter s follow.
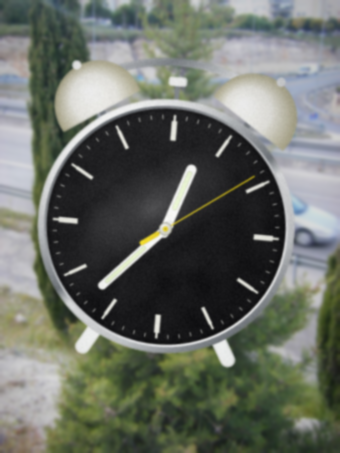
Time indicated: 12h37m09s
